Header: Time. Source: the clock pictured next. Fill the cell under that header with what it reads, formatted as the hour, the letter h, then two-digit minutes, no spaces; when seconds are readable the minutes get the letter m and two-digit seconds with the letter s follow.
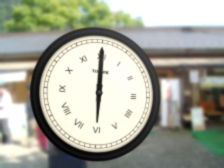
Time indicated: 6h00
